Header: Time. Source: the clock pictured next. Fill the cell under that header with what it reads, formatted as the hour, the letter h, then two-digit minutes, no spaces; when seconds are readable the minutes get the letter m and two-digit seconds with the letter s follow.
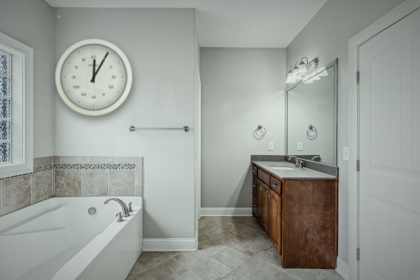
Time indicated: 12h05
